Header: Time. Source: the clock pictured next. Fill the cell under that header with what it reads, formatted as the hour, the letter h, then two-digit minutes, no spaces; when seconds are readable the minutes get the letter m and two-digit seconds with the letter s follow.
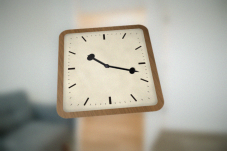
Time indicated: 10h18
